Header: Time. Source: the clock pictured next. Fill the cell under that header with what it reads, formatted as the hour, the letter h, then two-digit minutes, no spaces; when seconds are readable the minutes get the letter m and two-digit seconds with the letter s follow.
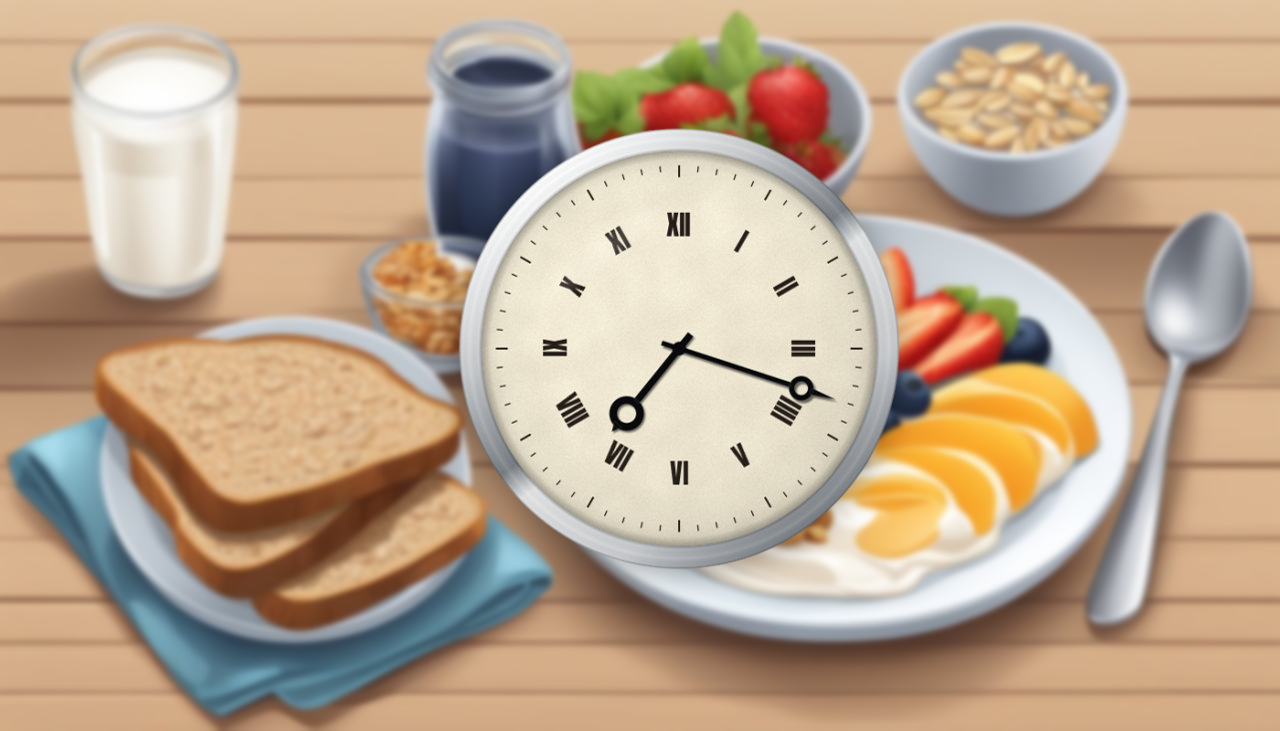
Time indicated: 7h18
